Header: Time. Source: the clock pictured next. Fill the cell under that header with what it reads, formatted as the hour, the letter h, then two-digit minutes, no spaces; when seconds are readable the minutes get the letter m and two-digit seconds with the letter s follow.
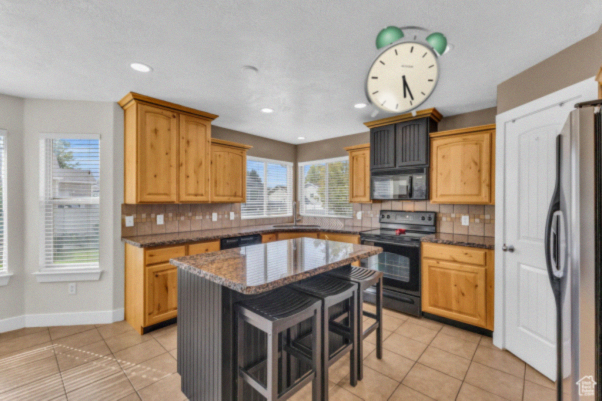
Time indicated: 5h24
